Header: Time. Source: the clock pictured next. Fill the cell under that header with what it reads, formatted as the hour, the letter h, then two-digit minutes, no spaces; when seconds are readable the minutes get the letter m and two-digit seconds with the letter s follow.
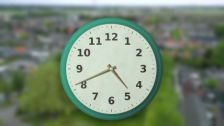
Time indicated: 4h41
